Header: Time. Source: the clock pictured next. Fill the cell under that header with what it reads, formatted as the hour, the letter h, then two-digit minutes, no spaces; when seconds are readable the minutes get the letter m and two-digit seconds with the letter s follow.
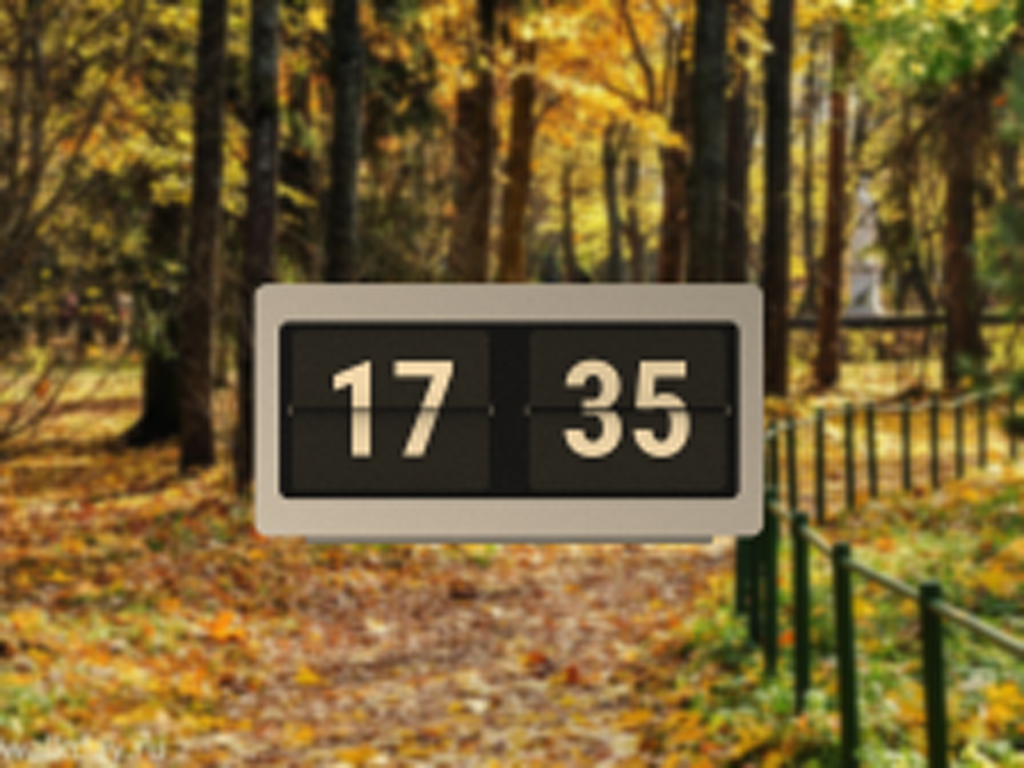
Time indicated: 17h35
